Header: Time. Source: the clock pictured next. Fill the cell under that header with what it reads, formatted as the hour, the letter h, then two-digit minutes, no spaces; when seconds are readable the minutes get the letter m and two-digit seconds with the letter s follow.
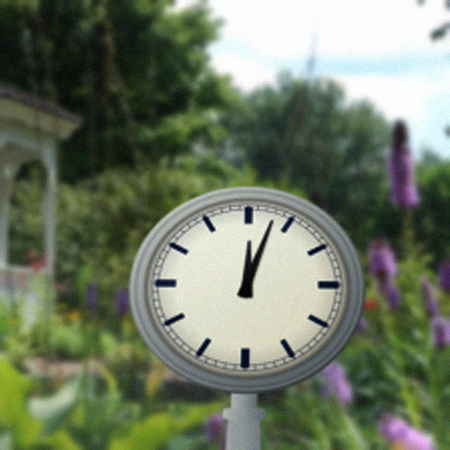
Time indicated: 12h03
